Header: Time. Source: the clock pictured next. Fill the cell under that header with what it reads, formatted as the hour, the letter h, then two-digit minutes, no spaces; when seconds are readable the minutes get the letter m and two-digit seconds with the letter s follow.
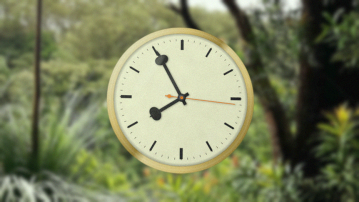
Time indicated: 7h55m16s
